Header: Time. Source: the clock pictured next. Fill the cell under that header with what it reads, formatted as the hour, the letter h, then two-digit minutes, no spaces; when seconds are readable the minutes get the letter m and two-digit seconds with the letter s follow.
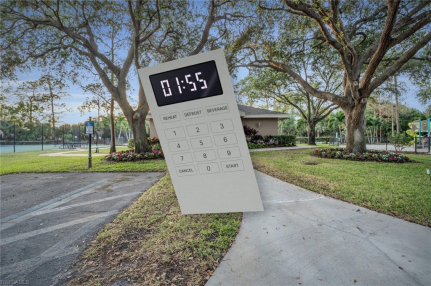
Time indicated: 1h55
